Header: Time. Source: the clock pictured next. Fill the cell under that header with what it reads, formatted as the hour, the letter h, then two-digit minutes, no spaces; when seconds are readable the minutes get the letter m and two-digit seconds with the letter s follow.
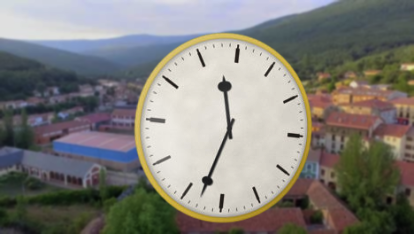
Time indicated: 11h33
